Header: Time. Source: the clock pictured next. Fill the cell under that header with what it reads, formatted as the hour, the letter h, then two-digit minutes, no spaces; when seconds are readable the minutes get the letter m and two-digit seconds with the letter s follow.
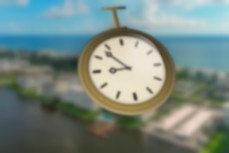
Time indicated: 8h53
